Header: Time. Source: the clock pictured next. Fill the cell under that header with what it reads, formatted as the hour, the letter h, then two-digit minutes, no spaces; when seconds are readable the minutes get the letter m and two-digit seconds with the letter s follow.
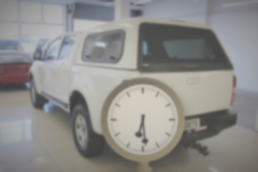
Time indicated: 6h29
